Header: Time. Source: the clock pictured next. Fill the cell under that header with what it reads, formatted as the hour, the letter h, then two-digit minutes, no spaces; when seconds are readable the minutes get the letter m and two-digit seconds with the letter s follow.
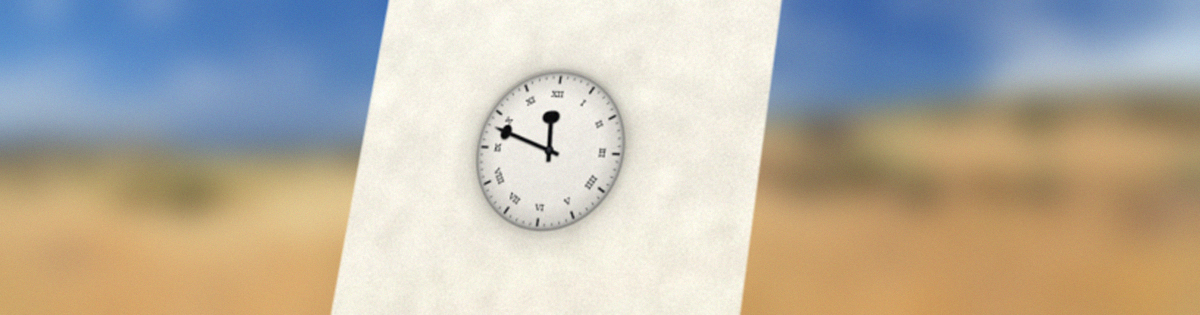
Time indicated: 11h48
